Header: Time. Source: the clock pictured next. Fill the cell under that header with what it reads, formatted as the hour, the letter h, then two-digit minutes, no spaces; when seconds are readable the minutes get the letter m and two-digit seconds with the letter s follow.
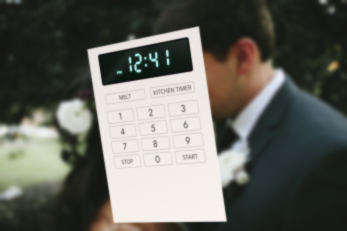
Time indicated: 12h41
